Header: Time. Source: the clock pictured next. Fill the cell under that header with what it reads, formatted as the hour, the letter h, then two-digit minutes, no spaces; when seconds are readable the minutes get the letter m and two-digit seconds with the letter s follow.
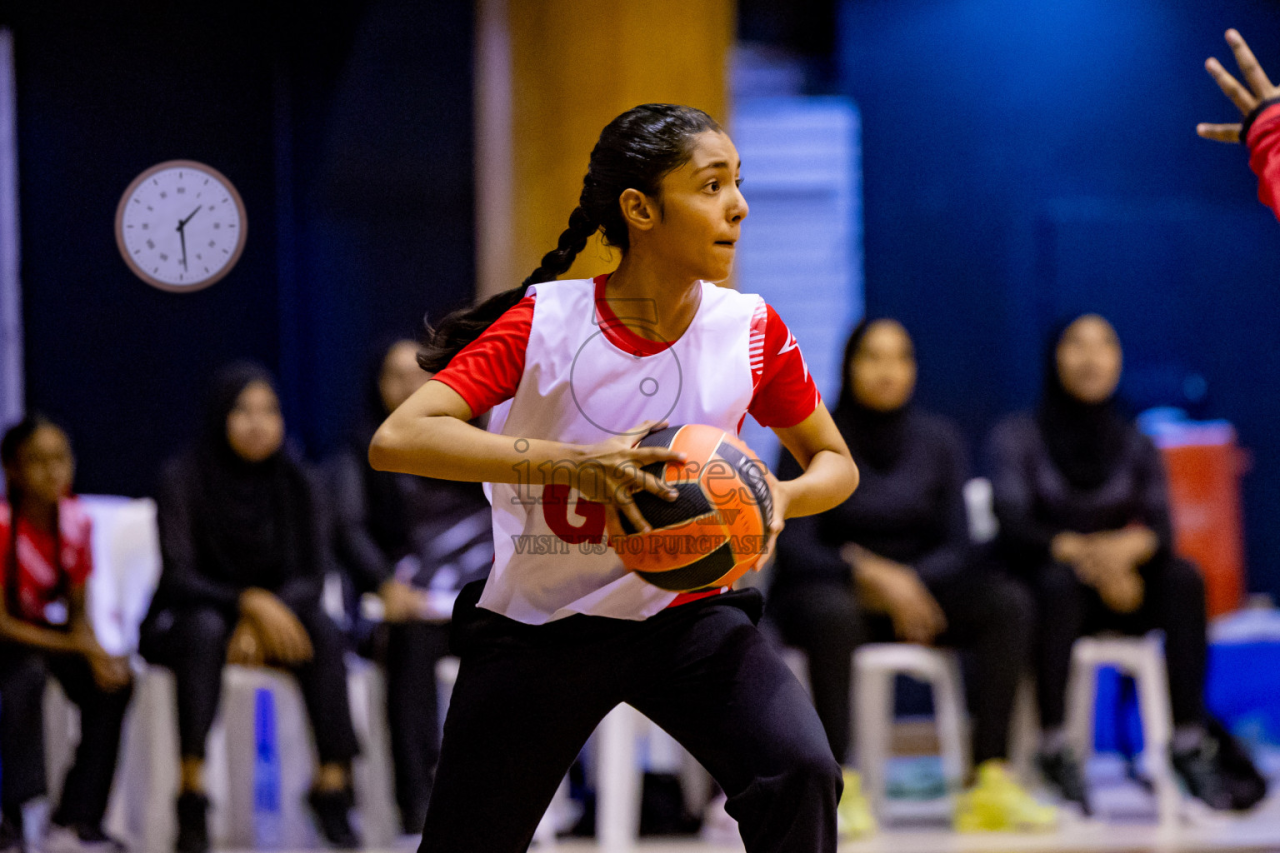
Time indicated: 1h29
